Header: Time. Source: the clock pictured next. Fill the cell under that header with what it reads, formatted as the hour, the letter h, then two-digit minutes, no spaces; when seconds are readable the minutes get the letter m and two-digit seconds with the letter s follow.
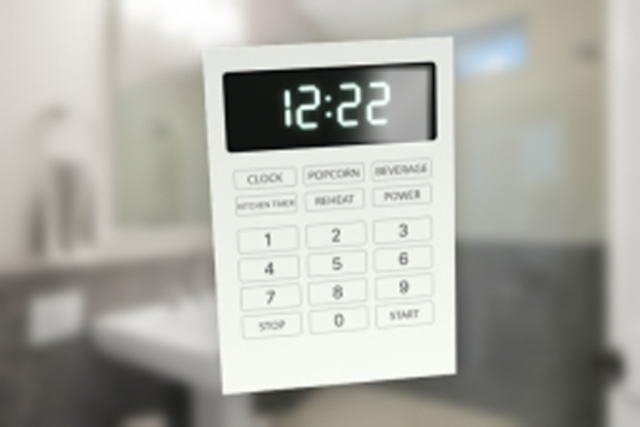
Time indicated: 12h22
